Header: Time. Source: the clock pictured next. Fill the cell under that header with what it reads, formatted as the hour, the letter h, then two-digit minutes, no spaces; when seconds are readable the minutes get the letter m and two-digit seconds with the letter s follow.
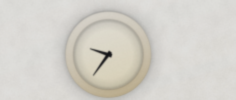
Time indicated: 9h36
